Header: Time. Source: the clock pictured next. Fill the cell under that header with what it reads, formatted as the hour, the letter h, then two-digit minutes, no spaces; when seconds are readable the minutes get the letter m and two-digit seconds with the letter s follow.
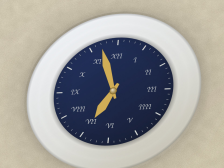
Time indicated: 6h57
